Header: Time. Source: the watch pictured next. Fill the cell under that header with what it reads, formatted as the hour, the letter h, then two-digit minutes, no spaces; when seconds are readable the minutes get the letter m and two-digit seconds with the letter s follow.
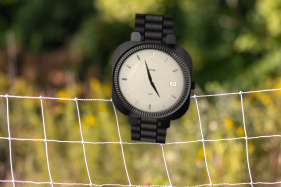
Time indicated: 4h57
